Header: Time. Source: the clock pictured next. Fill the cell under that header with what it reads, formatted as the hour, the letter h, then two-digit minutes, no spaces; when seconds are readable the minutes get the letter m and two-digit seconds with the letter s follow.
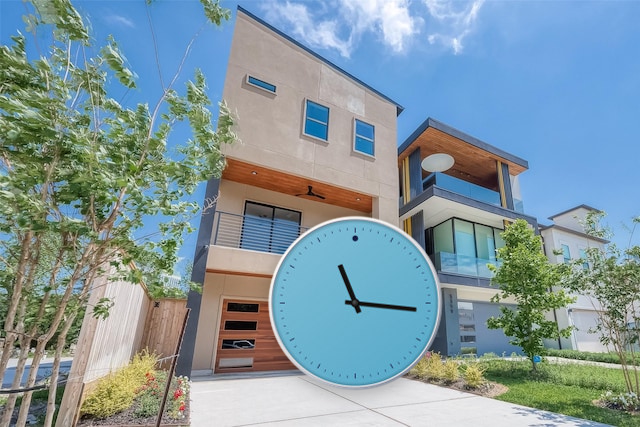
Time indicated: 11h16
